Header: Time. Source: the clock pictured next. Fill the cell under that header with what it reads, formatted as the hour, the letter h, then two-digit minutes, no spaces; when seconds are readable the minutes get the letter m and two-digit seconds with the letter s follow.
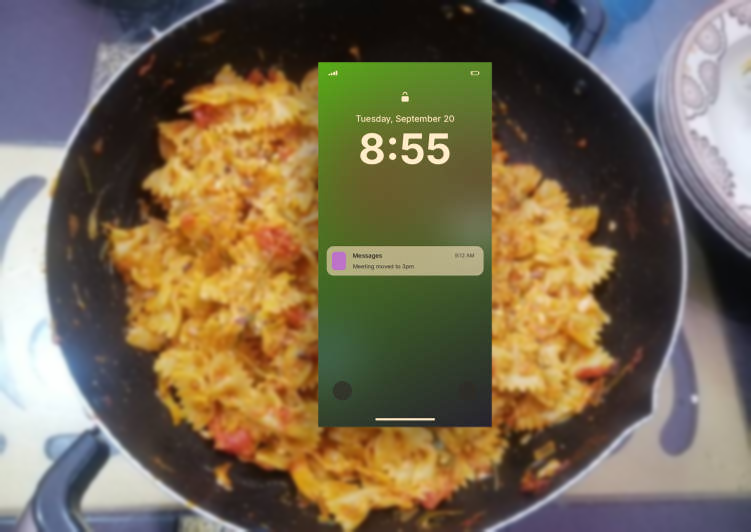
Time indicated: 8h55
